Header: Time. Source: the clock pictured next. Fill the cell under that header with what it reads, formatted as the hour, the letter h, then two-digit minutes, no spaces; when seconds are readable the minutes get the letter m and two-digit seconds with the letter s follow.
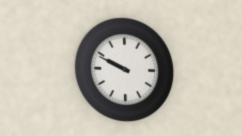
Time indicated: 9h49
